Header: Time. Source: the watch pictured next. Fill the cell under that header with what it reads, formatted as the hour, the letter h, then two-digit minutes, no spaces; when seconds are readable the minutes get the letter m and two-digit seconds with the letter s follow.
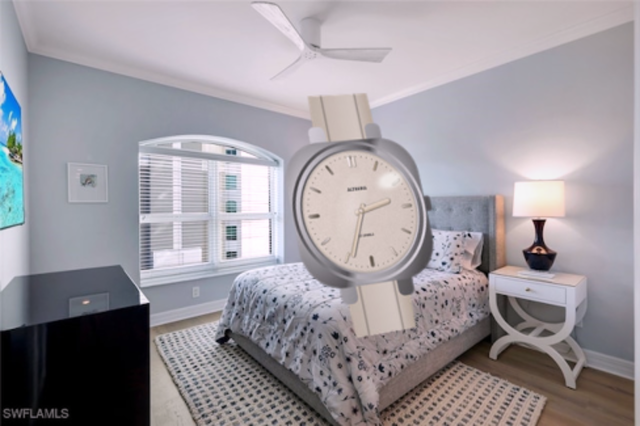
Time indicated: 2h34
